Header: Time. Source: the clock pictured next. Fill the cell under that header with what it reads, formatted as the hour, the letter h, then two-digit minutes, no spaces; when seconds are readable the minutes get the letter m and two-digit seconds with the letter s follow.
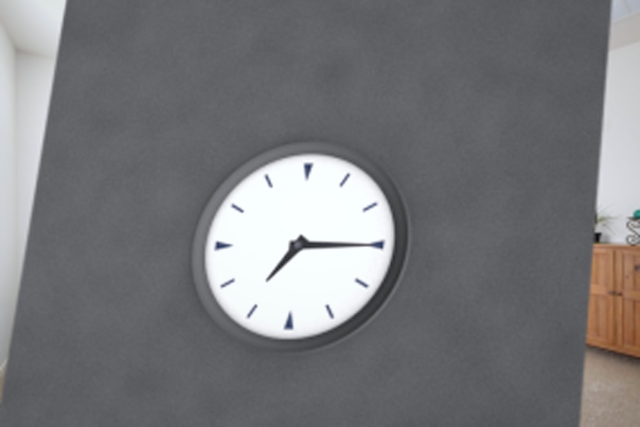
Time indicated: 7h15
